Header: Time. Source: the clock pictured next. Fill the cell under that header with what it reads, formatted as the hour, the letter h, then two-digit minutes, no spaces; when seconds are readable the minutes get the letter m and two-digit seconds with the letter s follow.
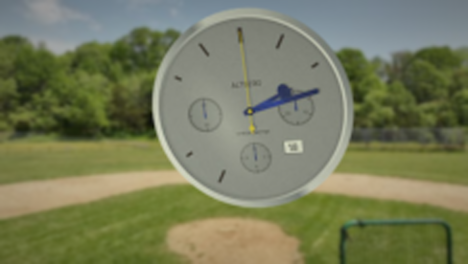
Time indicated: 2h13
